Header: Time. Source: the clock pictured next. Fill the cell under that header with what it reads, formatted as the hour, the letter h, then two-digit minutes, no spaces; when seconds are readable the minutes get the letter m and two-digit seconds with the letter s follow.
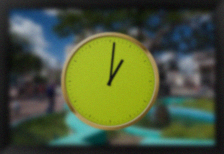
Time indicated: 1h01
